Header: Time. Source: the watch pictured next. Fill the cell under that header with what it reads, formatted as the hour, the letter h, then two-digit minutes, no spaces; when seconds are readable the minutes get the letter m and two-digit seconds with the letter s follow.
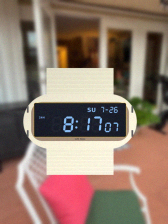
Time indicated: 8h17m07s
